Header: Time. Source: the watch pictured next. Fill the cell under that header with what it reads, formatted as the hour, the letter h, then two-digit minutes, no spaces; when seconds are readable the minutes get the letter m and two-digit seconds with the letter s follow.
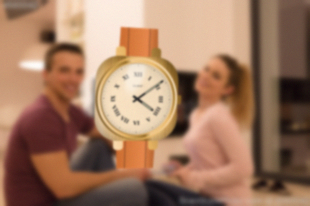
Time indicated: 4h09
